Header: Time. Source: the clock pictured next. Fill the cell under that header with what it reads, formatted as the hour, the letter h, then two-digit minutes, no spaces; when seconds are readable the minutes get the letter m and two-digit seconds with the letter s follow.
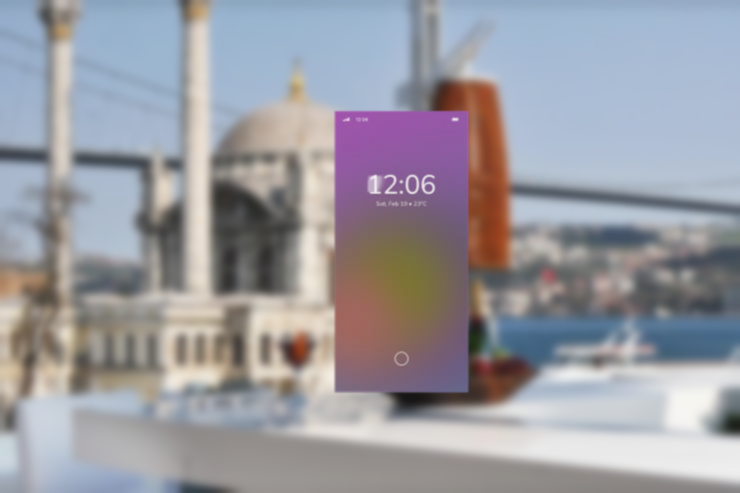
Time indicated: 12h06
